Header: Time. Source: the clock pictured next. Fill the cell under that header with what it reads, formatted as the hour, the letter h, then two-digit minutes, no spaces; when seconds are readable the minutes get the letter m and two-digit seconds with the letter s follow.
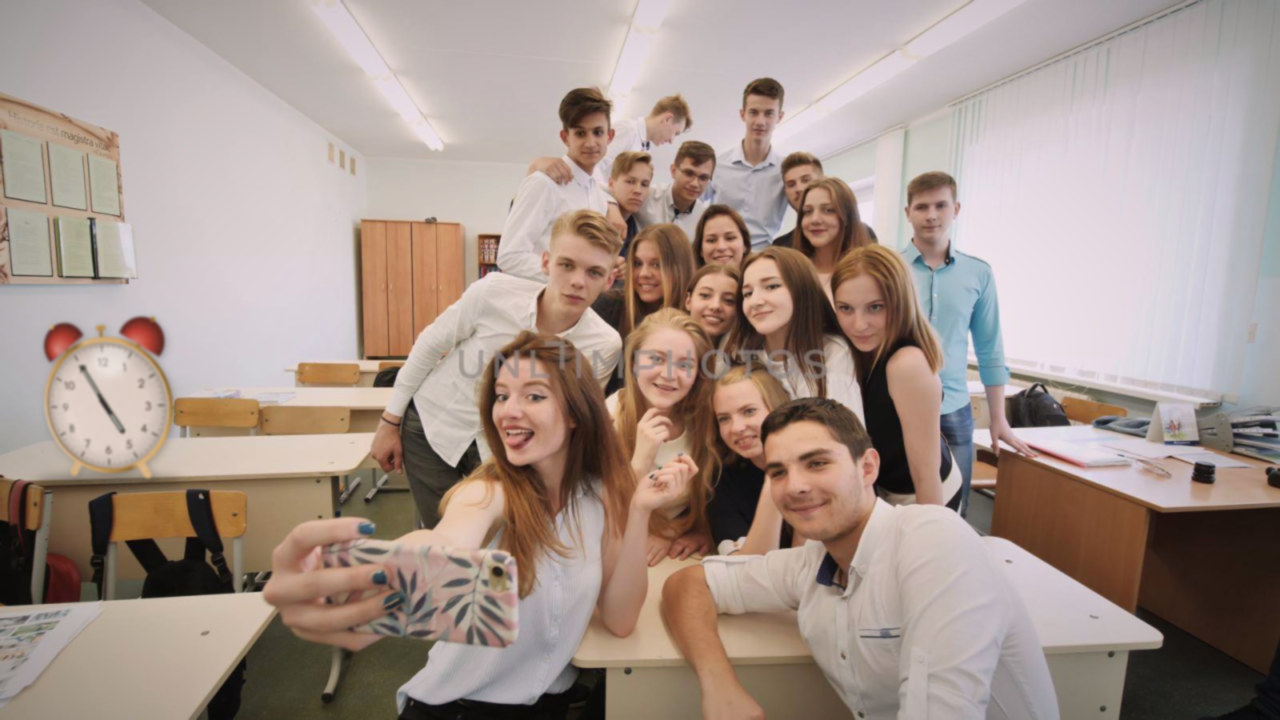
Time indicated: 4h55
